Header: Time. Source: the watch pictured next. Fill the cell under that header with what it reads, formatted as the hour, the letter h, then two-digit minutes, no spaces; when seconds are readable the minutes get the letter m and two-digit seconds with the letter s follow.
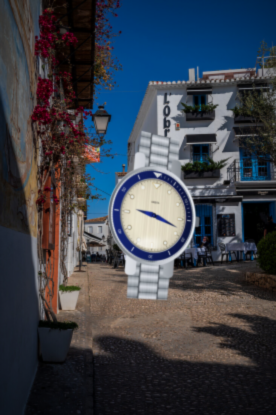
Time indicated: 9h18
